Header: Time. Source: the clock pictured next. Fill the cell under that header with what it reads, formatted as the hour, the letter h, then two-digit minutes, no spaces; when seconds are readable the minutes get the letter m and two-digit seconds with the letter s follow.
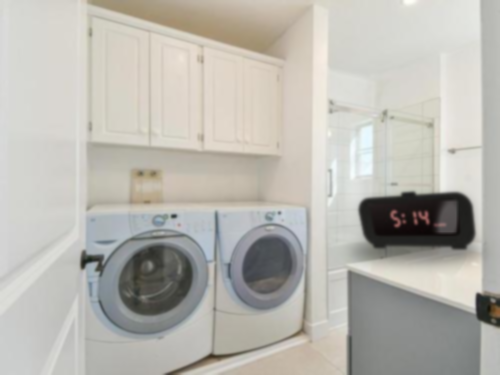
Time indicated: 5h14
